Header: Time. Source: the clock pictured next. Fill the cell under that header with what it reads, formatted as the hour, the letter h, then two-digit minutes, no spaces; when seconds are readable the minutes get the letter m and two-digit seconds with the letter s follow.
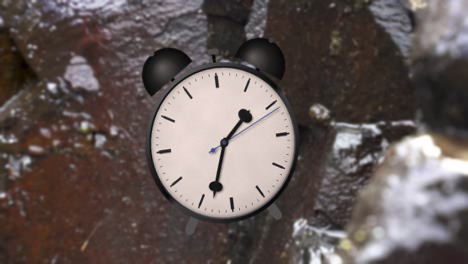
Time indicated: 1h33m11s
